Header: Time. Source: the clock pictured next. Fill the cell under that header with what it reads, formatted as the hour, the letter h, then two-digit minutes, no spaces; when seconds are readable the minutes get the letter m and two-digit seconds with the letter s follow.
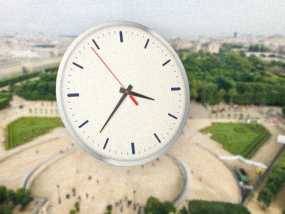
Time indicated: 3h36m54s
